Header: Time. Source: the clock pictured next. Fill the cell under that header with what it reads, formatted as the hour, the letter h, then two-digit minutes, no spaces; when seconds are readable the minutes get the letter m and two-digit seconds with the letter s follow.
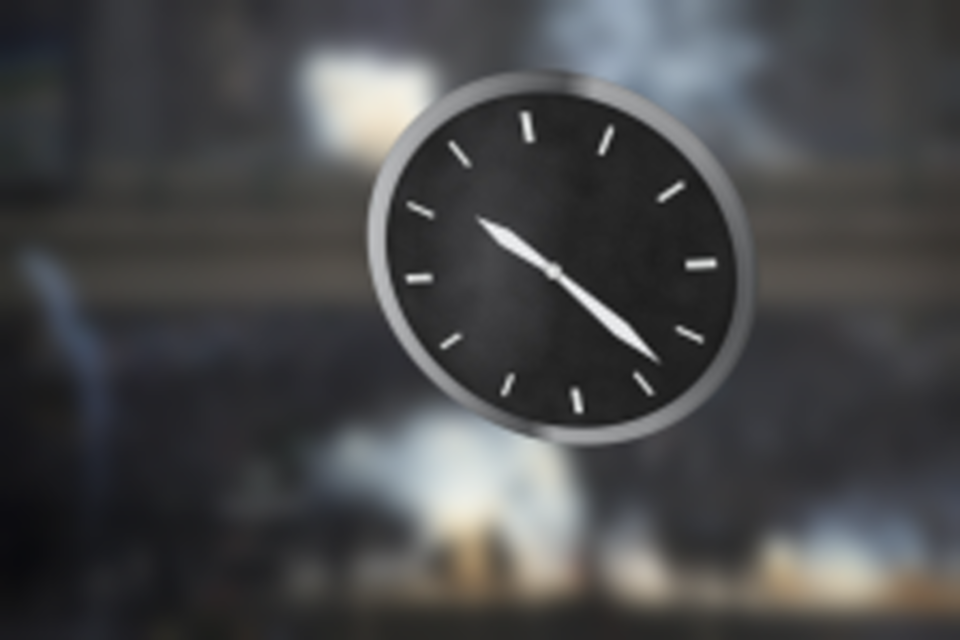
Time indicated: 10h23
